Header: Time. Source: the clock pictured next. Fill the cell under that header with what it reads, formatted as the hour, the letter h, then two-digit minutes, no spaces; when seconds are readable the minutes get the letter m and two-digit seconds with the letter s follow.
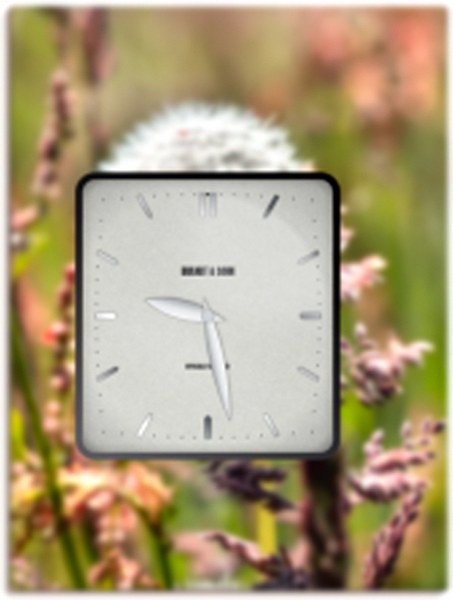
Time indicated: 9h28
